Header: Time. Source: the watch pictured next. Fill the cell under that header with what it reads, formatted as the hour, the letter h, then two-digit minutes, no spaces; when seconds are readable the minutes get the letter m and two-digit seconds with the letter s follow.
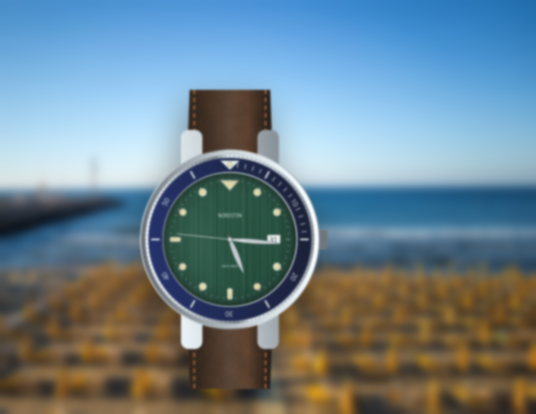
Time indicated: 5h15m46s
